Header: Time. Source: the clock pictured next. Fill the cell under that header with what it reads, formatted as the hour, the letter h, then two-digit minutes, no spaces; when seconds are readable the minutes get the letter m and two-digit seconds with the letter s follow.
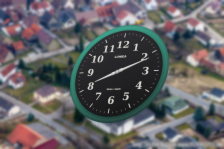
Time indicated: 8h11
